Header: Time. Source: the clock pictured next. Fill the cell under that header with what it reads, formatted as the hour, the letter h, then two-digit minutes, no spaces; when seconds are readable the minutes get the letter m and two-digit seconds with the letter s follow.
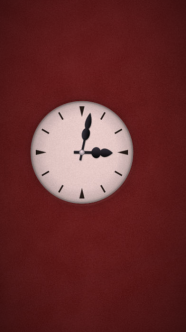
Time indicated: 3h02
